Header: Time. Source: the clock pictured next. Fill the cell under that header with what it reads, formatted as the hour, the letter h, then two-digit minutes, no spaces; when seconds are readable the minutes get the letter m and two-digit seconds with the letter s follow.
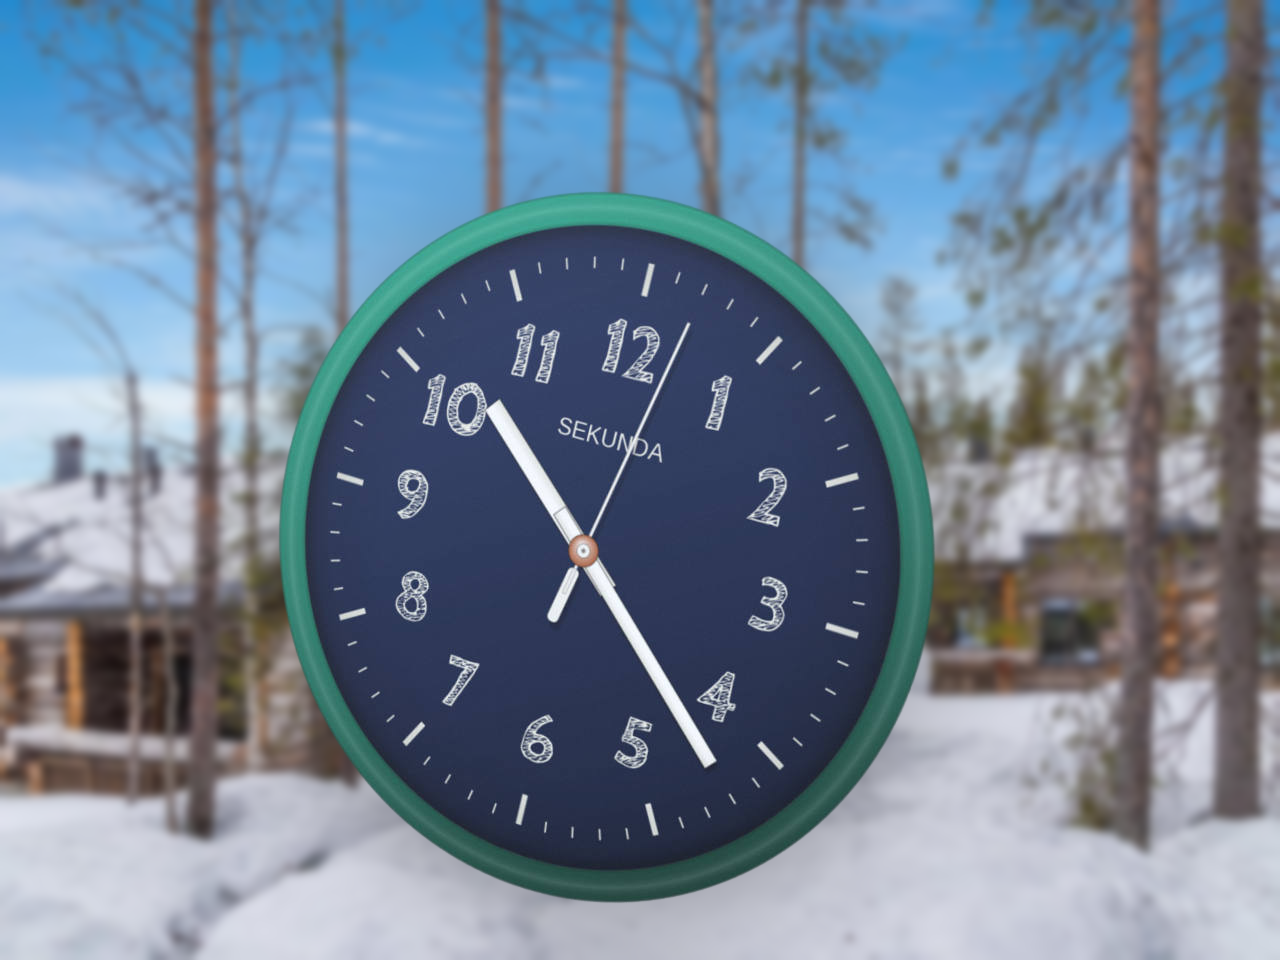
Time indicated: 10h22m02s
